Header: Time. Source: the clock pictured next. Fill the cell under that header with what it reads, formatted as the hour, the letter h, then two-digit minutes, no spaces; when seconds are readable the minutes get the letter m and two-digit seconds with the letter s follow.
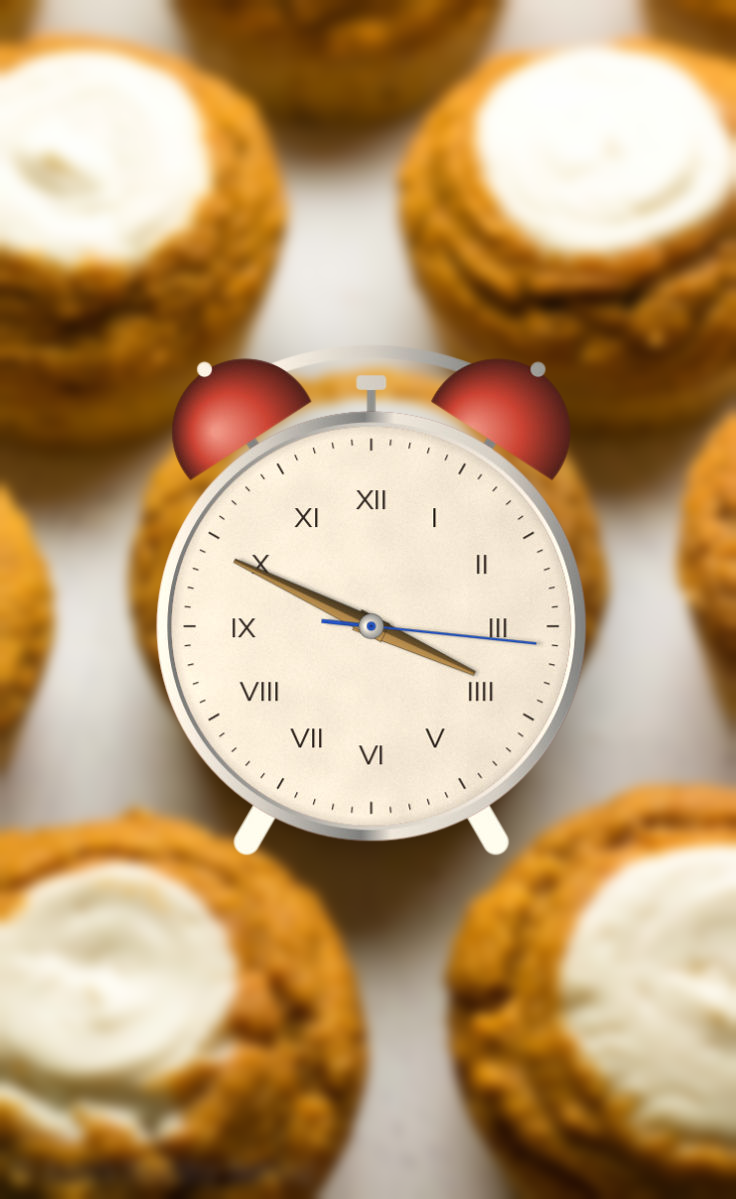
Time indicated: 3h49m16s
